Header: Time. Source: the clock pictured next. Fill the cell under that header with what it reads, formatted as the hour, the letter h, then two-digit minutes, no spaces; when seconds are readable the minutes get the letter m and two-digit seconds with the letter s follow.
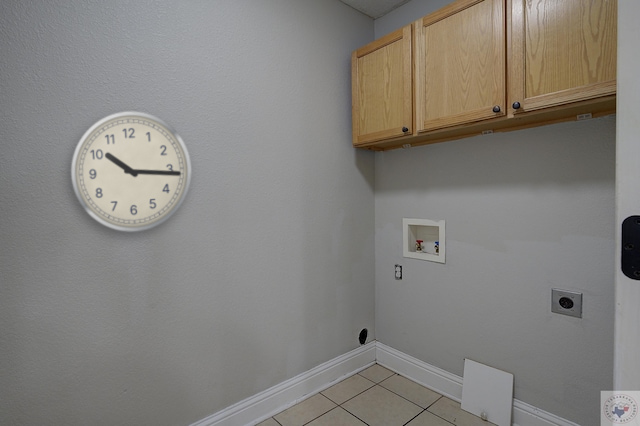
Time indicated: 10h16
